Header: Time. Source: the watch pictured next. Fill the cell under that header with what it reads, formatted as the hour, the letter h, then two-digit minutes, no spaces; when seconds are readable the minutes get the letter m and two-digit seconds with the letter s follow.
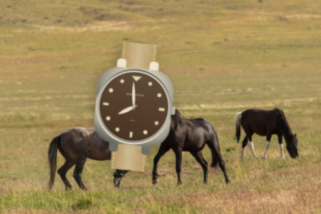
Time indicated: 7h59
